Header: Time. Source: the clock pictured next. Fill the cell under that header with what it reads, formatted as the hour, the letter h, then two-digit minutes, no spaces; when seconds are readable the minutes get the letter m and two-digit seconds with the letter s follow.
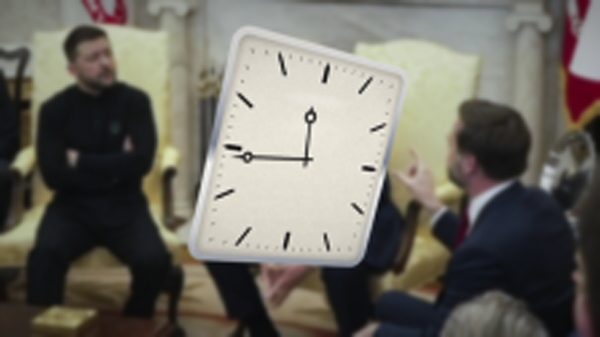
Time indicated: 11h44
